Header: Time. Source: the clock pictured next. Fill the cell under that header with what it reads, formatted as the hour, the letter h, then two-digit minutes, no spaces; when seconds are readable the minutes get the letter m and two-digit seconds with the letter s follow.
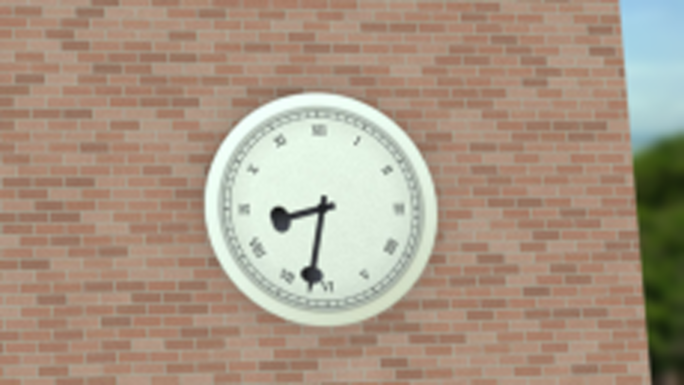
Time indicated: 8h32
